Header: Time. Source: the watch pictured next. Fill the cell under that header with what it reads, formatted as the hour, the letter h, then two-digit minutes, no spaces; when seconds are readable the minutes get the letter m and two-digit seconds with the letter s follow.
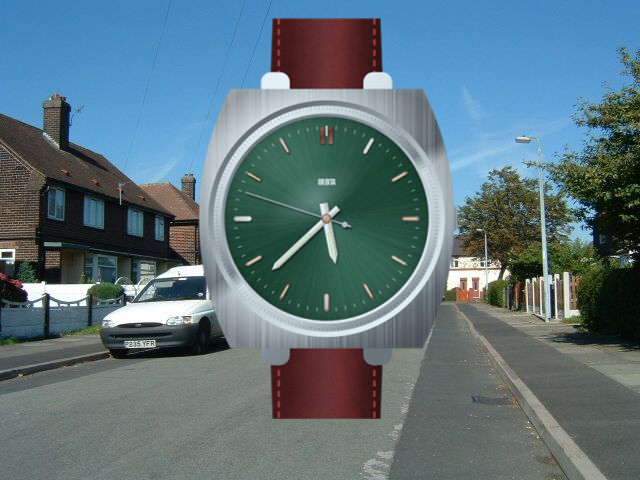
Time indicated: 5h37m48s
